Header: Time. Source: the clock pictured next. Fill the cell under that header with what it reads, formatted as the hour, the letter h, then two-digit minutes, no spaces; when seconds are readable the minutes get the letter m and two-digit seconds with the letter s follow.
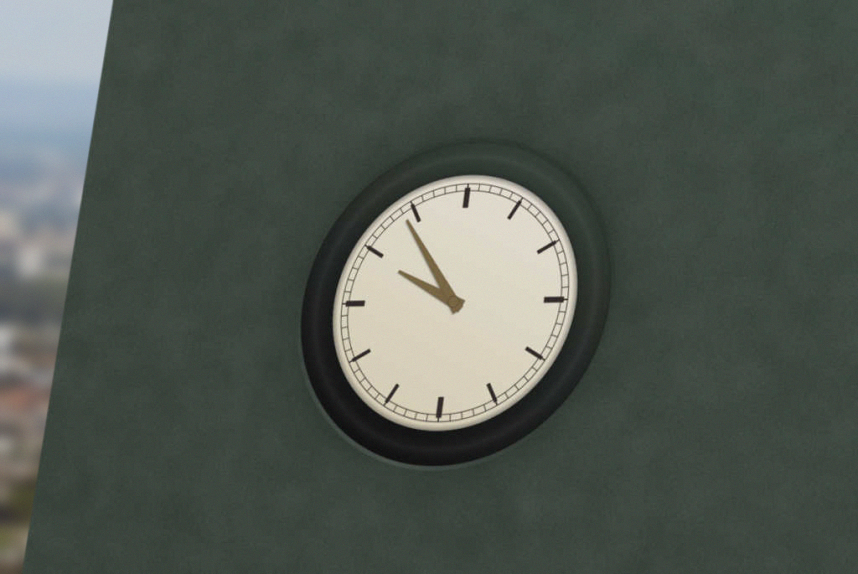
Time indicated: 9h54
